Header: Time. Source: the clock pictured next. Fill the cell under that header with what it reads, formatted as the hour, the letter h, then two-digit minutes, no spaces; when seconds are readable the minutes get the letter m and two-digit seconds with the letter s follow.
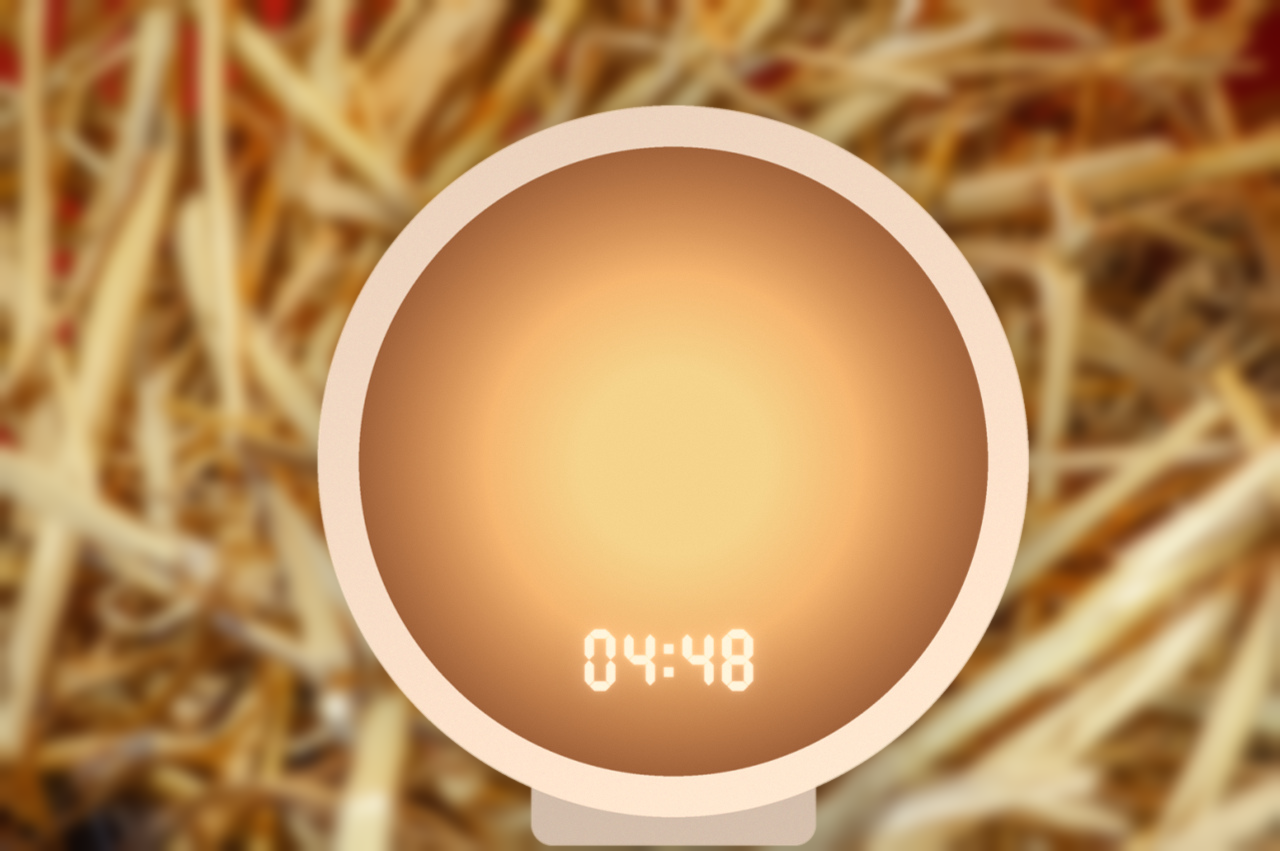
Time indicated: 4h48
